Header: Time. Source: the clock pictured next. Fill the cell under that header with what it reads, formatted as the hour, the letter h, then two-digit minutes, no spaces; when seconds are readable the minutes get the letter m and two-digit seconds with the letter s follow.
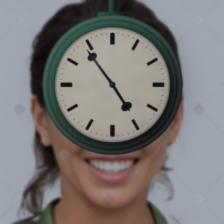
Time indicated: 4h54
